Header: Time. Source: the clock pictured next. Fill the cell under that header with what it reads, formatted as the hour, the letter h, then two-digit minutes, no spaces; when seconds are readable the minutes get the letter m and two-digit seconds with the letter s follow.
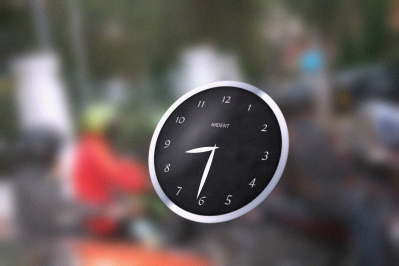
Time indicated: 8h31
